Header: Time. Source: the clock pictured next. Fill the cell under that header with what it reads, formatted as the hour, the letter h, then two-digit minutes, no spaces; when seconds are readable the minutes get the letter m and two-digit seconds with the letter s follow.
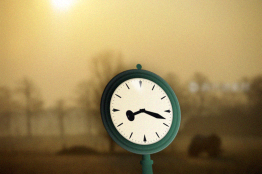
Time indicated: 8h18
